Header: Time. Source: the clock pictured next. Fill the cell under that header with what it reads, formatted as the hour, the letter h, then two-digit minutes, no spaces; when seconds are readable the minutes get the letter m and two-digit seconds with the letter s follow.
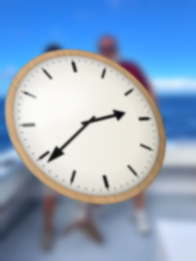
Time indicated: 2h39
